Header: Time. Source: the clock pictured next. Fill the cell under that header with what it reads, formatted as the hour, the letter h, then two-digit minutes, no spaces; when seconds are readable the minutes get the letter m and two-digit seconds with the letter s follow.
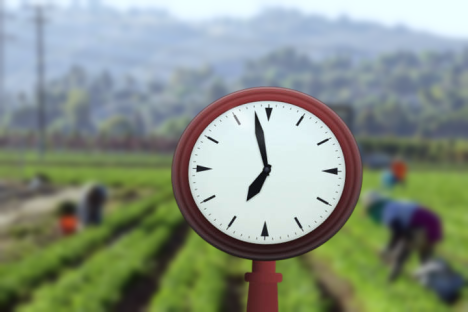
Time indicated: 6h58
